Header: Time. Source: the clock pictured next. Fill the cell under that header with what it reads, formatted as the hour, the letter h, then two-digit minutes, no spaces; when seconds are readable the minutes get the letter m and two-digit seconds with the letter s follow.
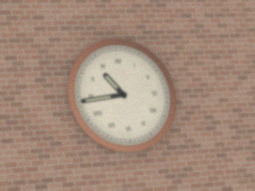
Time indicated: 10h44
